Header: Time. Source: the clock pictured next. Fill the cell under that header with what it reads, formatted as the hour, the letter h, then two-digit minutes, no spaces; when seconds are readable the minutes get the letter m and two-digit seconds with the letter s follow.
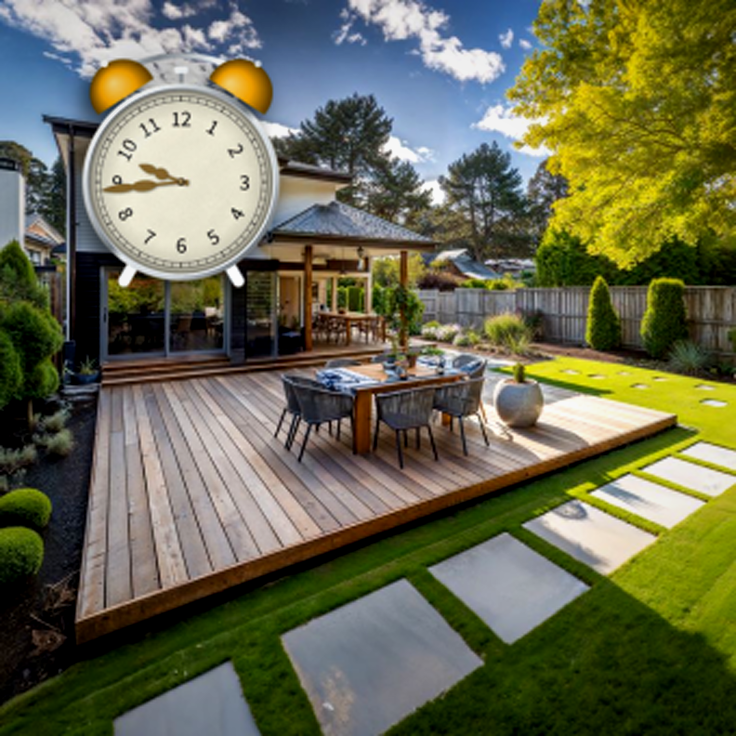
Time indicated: 9h44
